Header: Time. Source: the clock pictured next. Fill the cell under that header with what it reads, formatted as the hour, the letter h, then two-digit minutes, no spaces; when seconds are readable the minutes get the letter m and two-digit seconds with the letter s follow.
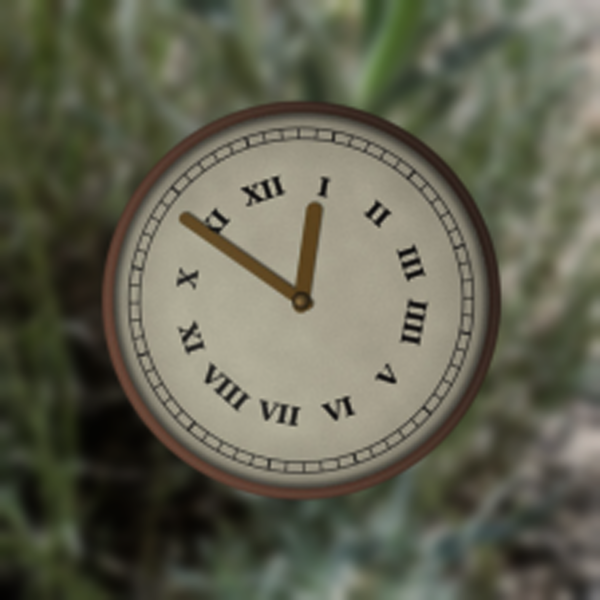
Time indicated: 12h54
